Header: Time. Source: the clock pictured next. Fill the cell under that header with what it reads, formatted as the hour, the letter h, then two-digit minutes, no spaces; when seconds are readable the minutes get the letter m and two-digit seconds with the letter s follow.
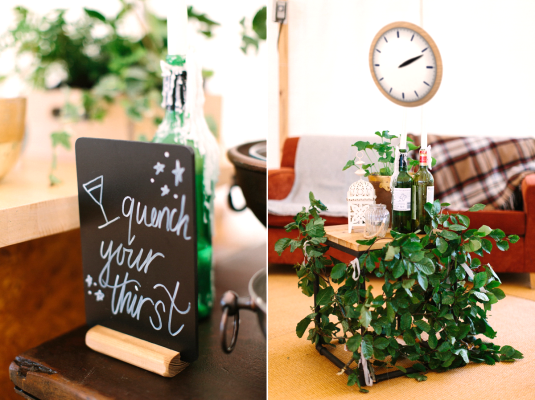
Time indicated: 2h11
